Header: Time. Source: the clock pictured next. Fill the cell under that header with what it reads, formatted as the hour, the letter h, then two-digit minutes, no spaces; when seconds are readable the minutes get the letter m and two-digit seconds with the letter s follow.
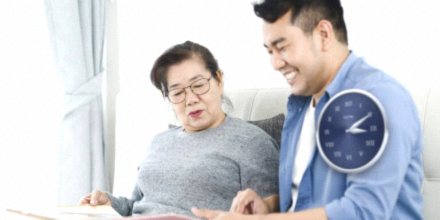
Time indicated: 3h10
